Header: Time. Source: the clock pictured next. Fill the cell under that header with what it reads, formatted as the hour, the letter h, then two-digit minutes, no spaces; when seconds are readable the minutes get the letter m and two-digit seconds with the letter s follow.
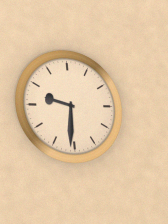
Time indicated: 9h31
